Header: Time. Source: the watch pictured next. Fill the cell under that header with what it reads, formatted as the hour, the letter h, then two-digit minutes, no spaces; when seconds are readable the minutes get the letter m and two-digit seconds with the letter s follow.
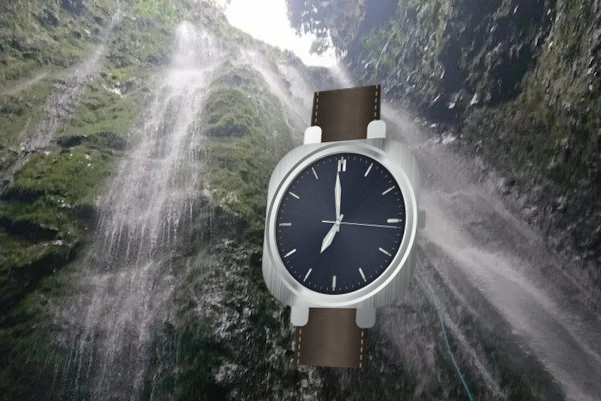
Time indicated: 6h59m16s
